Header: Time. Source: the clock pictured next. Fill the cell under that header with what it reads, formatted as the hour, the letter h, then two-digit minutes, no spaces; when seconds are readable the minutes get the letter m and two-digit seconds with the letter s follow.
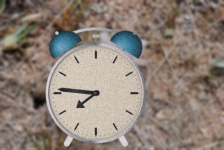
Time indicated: 7h46
